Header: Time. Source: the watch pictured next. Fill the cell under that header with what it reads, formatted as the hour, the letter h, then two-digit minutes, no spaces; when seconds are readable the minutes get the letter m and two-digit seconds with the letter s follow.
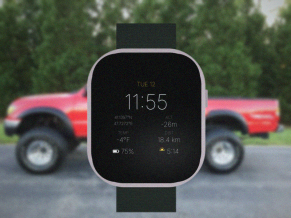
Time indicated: 11h55
